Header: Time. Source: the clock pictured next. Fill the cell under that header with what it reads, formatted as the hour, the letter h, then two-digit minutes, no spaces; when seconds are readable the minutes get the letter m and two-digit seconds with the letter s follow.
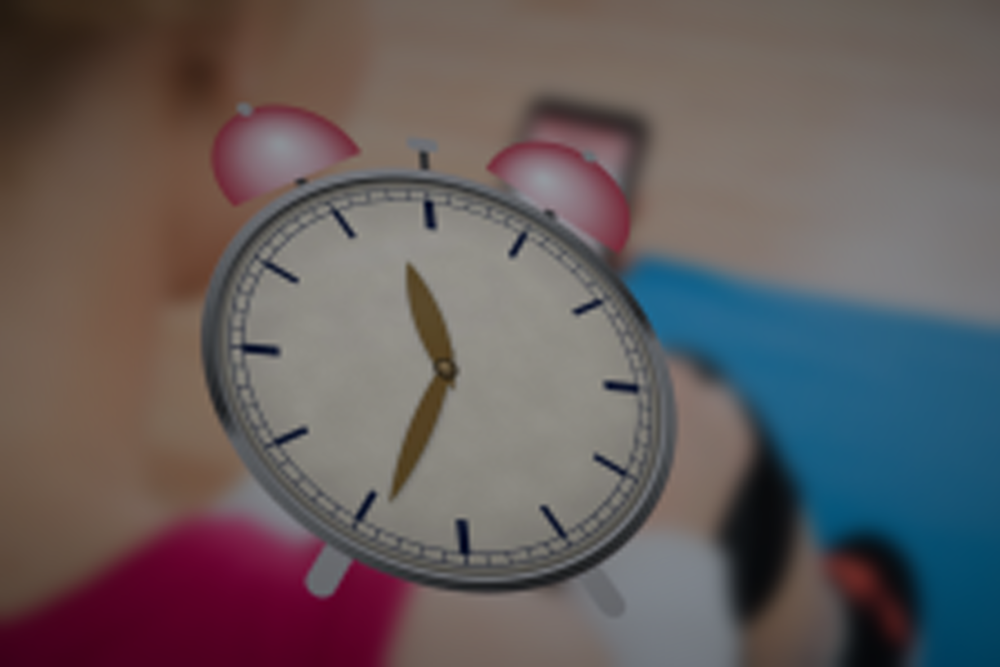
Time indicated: 11h34
